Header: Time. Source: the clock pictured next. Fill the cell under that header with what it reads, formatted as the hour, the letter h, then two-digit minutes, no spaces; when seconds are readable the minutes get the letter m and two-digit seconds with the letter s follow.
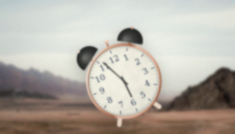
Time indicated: 5h56
